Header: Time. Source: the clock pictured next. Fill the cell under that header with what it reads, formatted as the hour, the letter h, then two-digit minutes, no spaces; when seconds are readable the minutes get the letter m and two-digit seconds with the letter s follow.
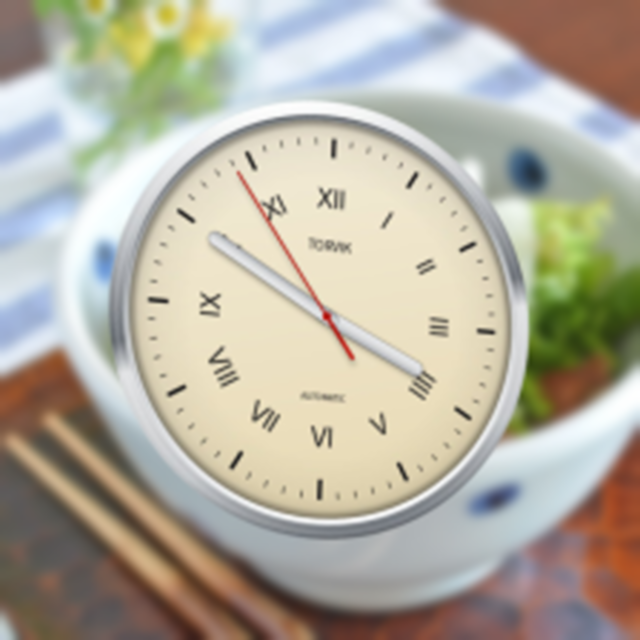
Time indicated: 3h49m54s
